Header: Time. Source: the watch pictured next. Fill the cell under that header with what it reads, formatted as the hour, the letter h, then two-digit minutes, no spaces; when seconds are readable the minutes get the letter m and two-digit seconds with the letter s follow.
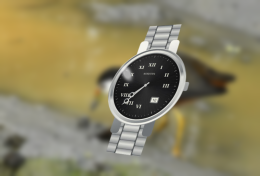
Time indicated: 7h37
